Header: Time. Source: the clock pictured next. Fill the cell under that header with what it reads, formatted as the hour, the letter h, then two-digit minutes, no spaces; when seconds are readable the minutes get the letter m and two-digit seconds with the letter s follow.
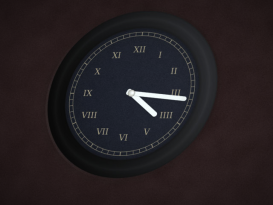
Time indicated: 4h16
